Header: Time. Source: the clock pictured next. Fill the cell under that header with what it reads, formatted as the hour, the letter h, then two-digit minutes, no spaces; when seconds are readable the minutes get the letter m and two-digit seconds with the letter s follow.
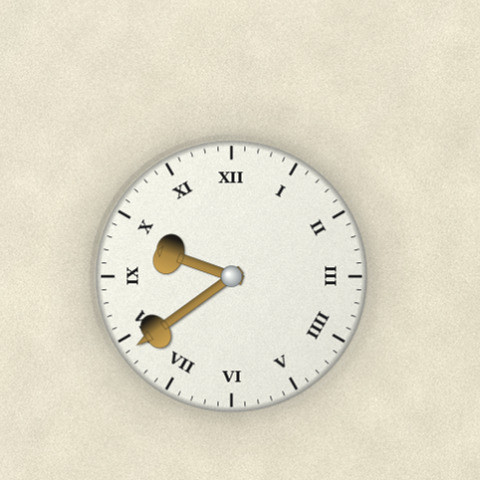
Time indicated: 9h39
